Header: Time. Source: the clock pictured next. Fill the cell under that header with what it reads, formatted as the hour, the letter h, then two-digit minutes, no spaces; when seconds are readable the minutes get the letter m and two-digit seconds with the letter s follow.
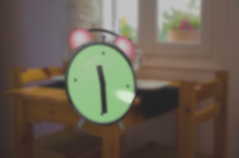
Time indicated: 11h29
